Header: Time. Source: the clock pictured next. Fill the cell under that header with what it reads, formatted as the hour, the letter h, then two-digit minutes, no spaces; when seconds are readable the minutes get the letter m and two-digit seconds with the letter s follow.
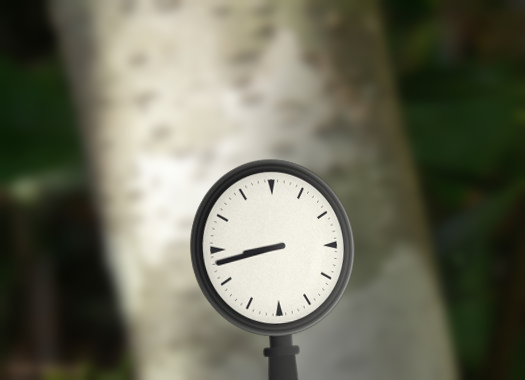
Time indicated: 8h43
